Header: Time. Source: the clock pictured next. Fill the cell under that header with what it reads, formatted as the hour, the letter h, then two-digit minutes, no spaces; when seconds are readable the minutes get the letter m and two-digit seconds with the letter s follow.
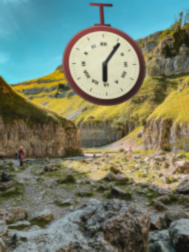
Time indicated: 6h06
